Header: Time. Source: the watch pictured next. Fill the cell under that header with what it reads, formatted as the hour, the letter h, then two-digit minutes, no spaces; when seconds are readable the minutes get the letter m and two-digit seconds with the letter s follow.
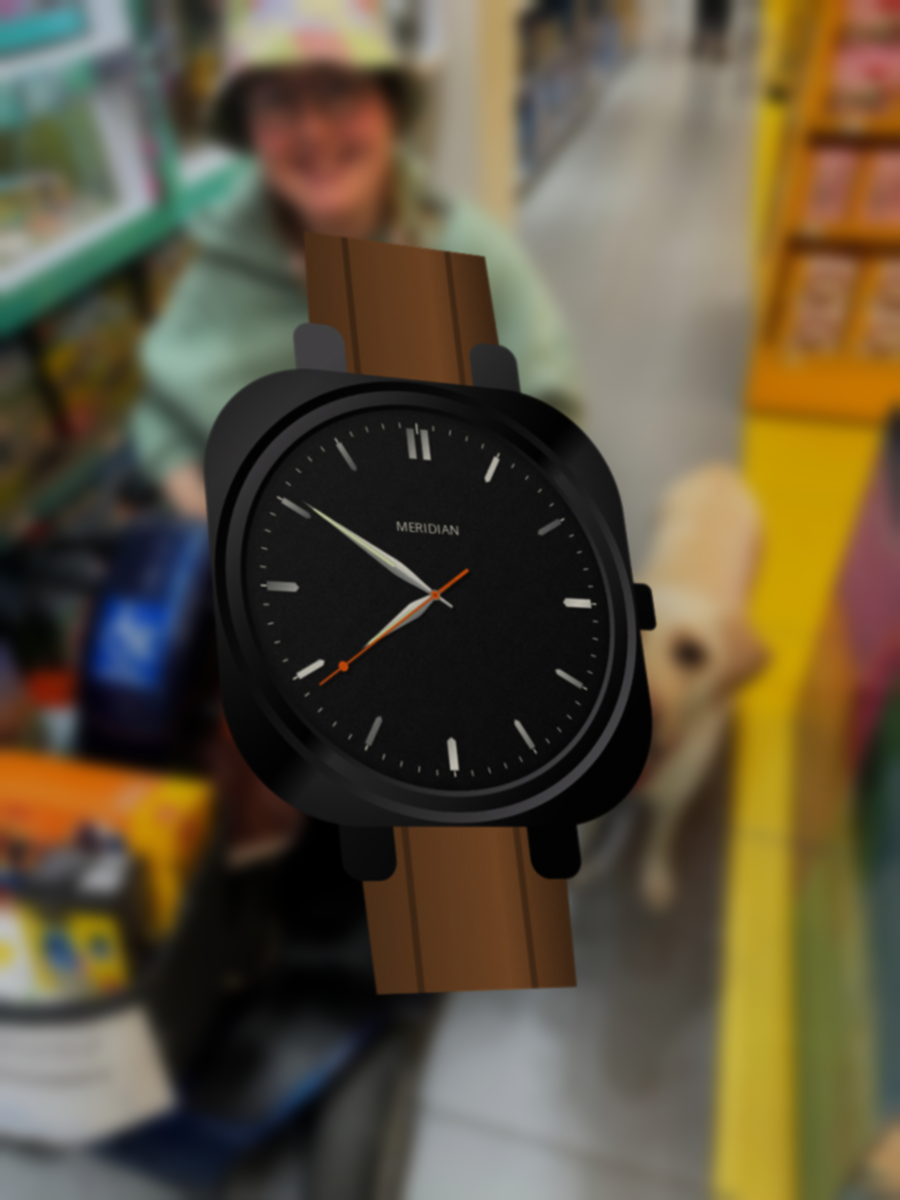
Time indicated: 7h50m39s
